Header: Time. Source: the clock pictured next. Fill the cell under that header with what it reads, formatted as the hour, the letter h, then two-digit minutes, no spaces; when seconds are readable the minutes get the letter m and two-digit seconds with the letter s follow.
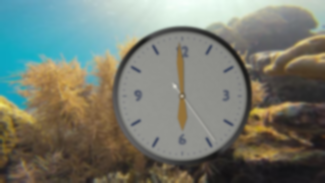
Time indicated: 5h59m24s
